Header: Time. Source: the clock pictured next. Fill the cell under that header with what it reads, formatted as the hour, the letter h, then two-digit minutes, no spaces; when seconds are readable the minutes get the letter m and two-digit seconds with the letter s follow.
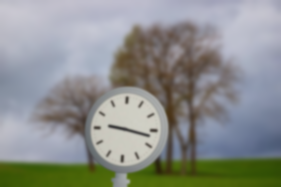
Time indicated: 9h17
